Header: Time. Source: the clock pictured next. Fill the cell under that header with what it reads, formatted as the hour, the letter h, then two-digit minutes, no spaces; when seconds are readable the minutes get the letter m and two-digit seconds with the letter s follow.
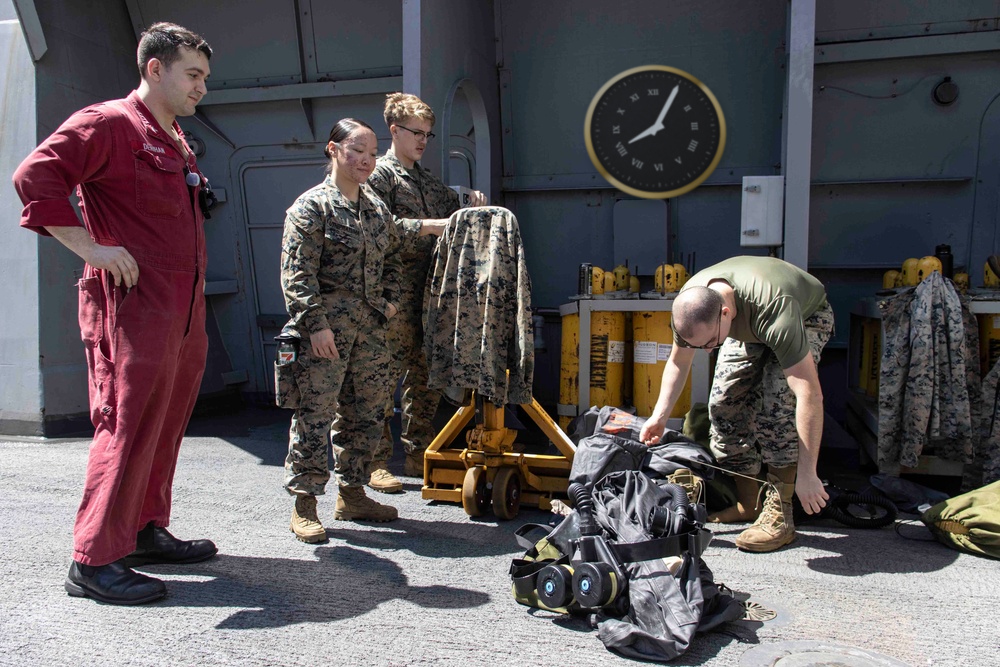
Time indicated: 8h05
